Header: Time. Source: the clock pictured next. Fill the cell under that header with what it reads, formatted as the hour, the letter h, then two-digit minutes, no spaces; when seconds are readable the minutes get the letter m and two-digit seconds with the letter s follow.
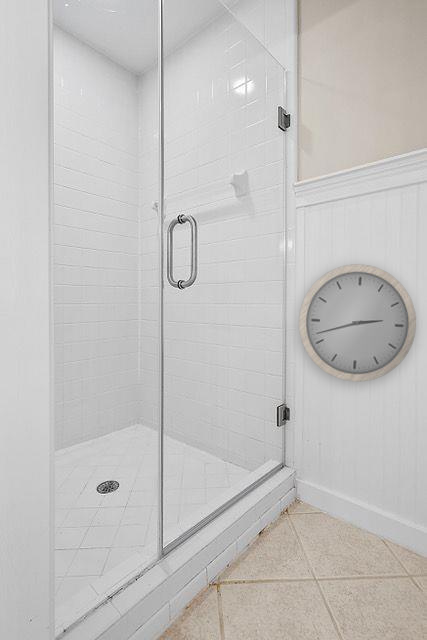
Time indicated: 2h42
